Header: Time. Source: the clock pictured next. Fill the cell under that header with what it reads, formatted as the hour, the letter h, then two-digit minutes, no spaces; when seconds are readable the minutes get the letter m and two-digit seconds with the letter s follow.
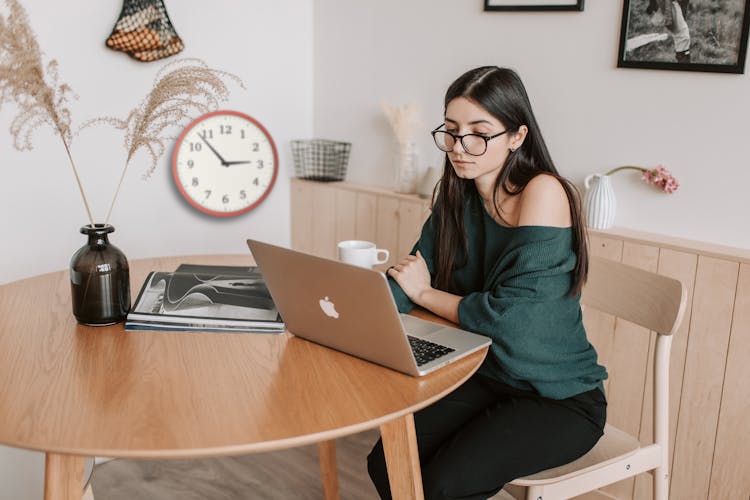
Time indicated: 2h53
